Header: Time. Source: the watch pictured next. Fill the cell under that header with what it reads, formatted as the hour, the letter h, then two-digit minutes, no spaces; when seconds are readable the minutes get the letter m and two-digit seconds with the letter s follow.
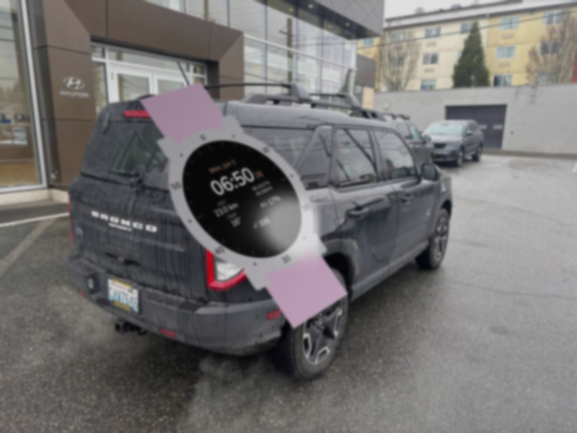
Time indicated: 6h50
